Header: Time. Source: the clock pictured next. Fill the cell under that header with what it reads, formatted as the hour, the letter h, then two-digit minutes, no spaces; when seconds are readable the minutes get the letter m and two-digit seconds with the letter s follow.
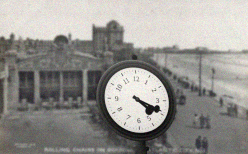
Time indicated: 4h19
